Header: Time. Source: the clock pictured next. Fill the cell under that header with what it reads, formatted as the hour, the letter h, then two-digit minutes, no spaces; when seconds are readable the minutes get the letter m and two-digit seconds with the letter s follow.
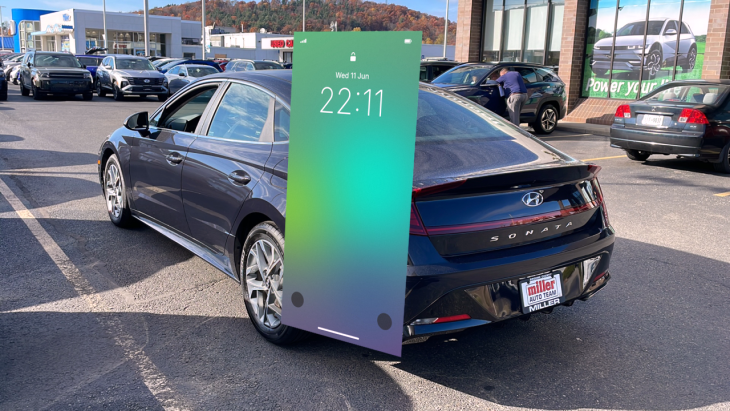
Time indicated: 22h11
